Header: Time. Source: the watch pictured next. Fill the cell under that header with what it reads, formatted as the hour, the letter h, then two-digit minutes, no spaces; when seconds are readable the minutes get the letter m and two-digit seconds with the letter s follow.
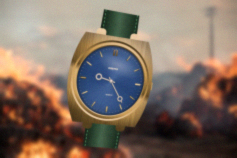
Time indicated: 9h24
